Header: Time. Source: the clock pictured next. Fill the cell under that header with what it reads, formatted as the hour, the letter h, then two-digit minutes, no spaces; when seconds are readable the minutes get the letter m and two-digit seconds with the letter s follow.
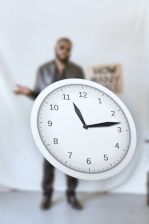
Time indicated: 11h13
